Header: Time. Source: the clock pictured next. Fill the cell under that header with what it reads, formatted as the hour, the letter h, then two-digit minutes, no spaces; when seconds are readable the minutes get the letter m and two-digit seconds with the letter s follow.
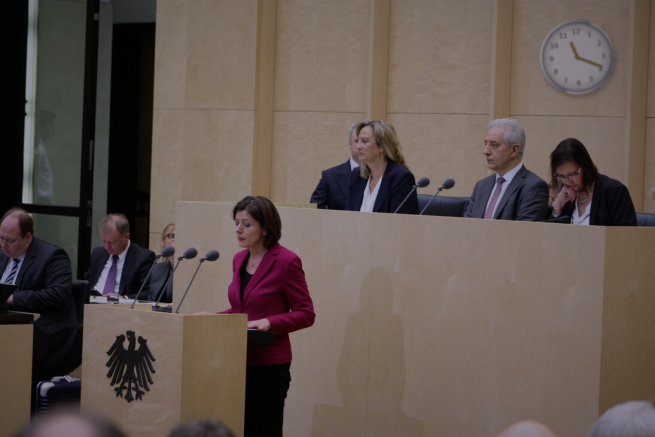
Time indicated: 11h19
